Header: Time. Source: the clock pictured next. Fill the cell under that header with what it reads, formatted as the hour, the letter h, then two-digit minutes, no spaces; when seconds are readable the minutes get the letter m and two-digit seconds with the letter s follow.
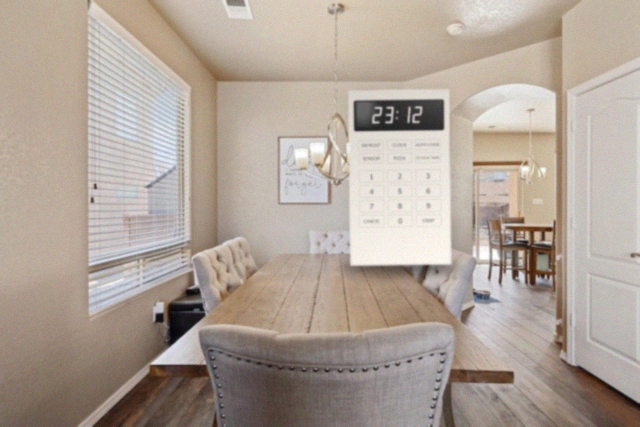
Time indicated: 23h12
